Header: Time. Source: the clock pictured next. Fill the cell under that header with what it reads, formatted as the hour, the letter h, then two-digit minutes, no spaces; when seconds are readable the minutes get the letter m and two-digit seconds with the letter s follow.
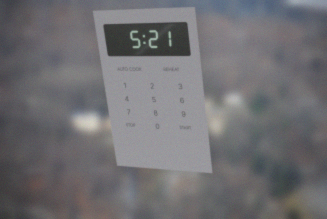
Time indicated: 5h21
